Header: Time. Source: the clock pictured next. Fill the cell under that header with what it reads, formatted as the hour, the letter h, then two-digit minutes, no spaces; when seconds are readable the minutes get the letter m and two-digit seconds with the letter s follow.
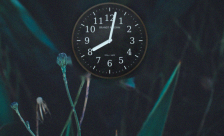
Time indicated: 8h02
